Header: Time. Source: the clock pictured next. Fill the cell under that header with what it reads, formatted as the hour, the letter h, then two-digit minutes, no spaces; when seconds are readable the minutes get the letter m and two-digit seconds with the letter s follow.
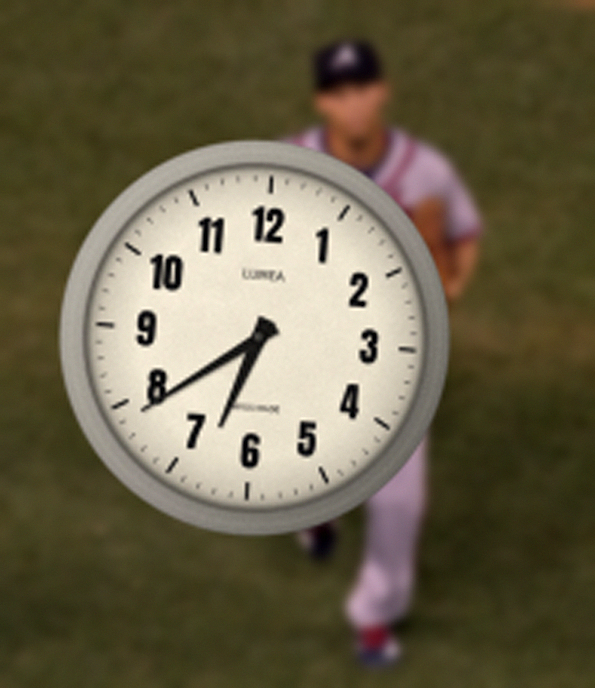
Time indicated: 6h39
